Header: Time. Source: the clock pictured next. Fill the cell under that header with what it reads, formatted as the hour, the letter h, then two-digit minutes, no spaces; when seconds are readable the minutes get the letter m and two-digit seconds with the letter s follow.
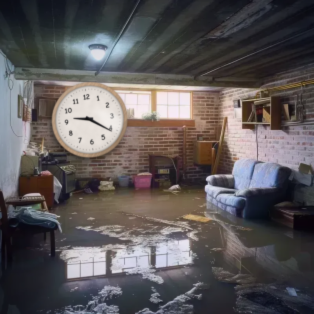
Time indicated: 9h21
